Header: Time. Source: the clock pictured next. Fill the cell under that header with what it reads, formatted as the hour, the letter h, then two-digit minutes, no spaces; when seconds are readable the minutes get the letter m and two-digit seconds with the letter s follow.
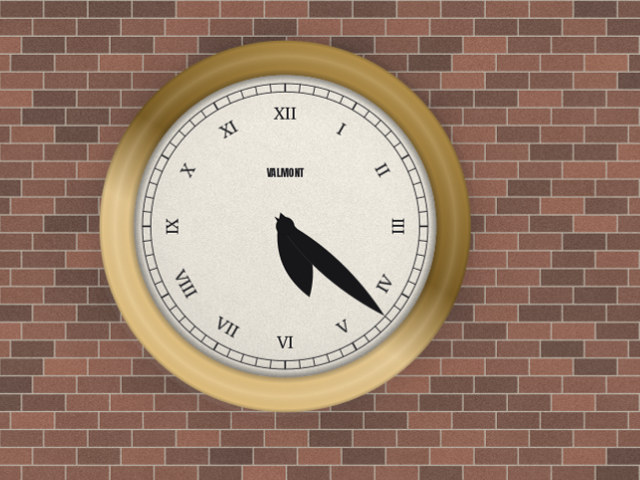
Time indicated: 5h22
